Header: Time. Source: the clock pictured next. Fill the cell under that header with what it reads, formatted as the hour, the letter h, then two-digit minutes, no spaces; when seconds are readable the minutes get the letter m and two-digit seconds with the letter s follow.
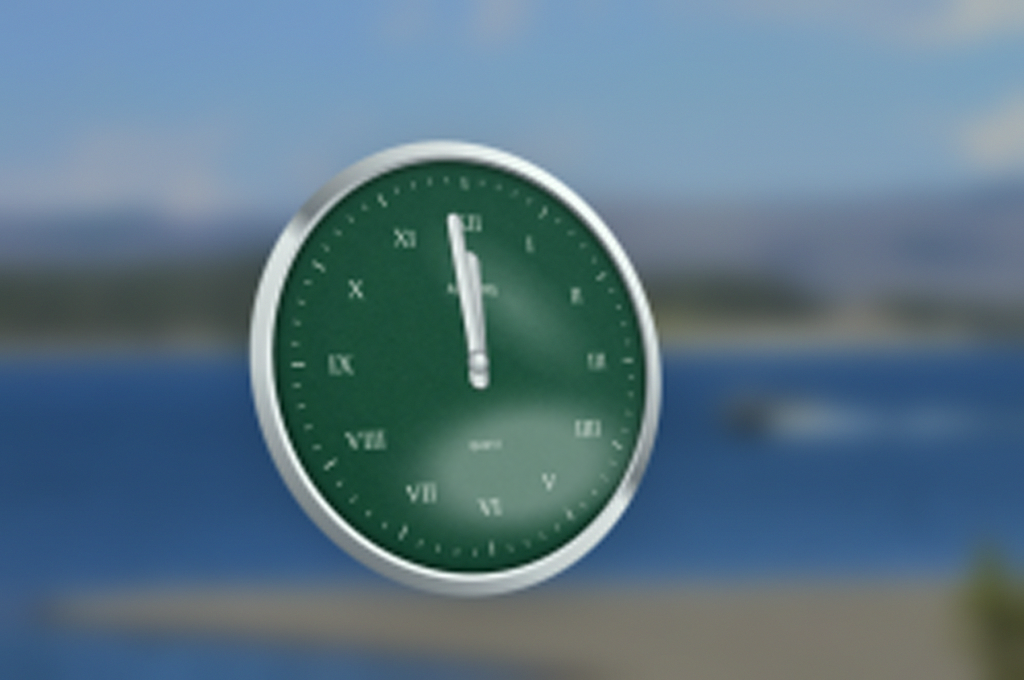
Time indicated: 11h59
